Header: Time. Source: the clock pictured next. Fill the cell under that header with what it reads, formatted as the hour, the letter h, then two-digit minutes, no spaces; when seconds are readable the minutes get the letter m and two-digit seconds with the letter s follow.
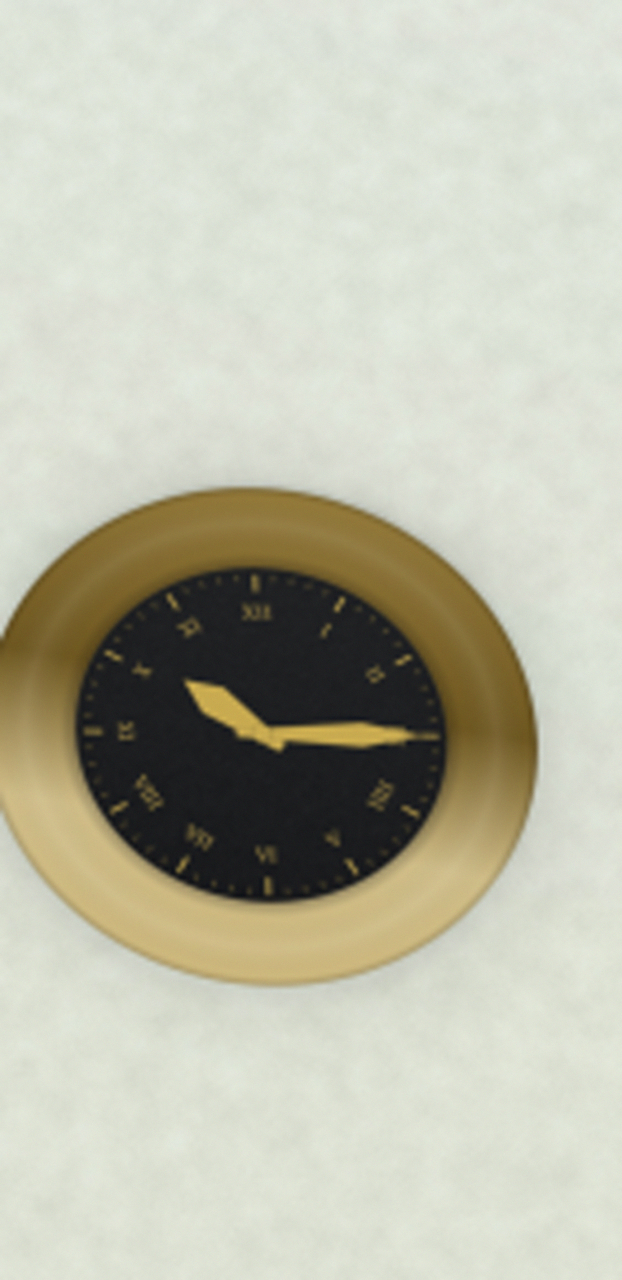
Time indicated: 10h15
